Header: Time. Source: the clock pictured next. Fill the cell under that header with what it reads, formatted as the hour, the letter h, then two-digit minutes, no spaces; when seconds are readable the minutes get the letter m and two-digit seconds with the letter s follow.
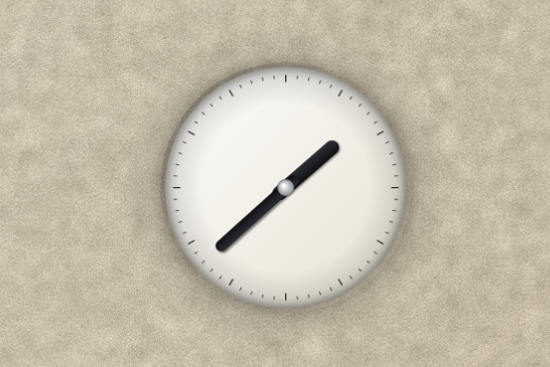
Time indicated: 1h38
